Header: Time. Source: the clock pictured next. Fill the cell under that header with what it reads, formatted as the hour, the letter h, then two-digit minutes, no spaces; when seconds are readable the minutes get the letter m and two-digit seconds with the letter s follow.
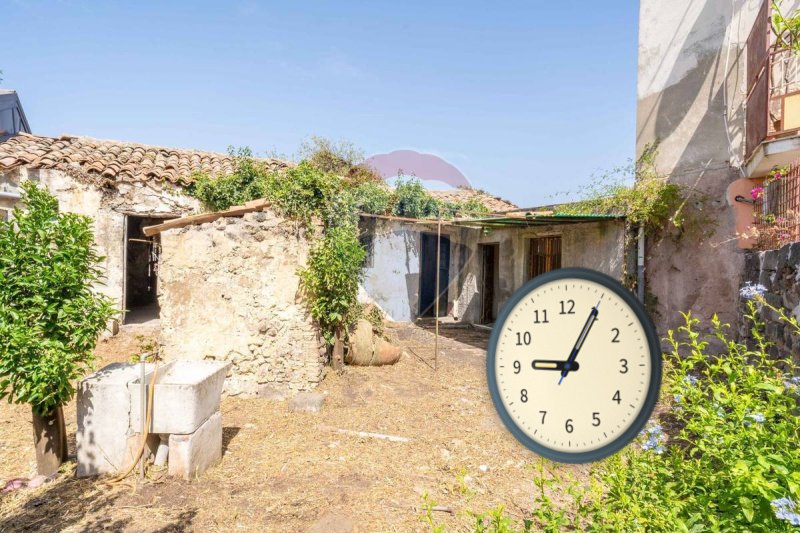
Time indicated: 9h05m05s
